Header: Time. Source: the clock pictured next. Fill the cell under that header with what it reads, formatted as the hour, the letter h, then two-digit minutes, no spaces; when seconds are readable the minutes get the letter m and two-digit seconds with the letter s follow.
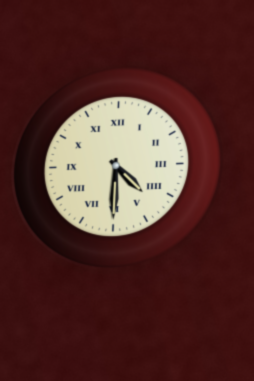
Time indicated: 4h30
